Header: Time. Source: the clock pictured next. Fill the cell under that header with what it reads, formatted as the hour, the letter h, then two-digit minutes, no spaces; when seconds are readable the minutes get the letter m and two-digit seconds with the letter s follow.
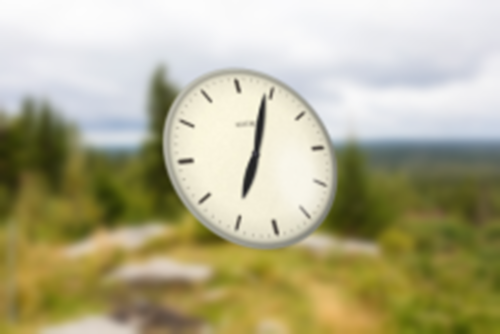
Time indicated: 7h04
